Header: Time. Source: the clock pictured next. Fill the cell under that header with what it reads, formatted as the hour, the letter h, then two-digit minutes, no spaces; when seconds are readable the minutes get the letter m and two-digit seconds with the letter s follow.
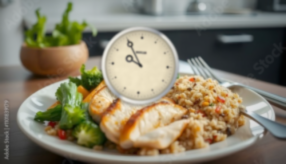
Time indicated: 9h55
